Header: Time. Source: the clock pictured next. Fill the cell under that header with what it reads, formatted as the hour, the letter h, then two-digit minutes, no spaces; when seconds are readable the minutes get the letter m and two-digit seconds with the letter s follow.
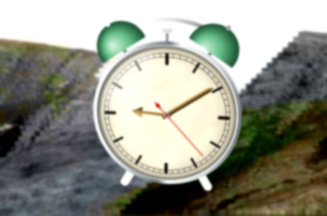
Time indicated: 9h09m23s
